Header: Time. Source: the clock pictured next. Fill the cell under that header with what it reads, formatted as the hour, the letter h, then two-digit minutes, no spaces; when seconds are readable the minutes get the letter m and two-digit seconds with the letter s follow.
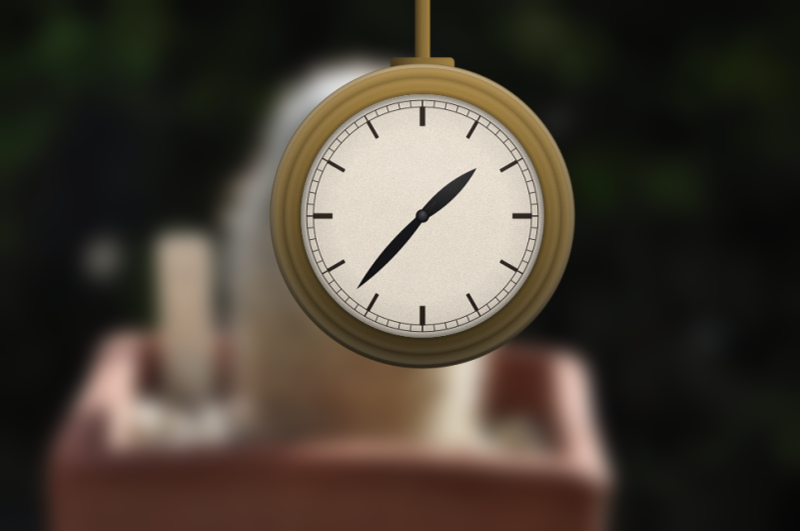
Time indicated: 1h37
